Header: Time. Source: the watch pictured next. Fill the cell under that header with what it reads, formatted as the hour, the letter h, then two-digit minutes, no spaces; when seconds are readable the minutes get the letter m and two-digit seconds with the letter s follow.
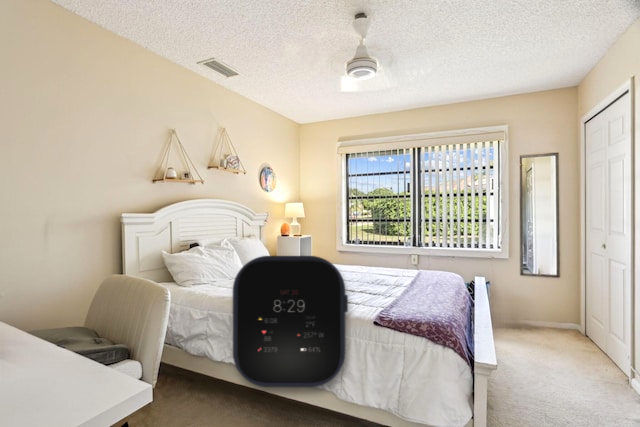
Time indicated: 8h29
